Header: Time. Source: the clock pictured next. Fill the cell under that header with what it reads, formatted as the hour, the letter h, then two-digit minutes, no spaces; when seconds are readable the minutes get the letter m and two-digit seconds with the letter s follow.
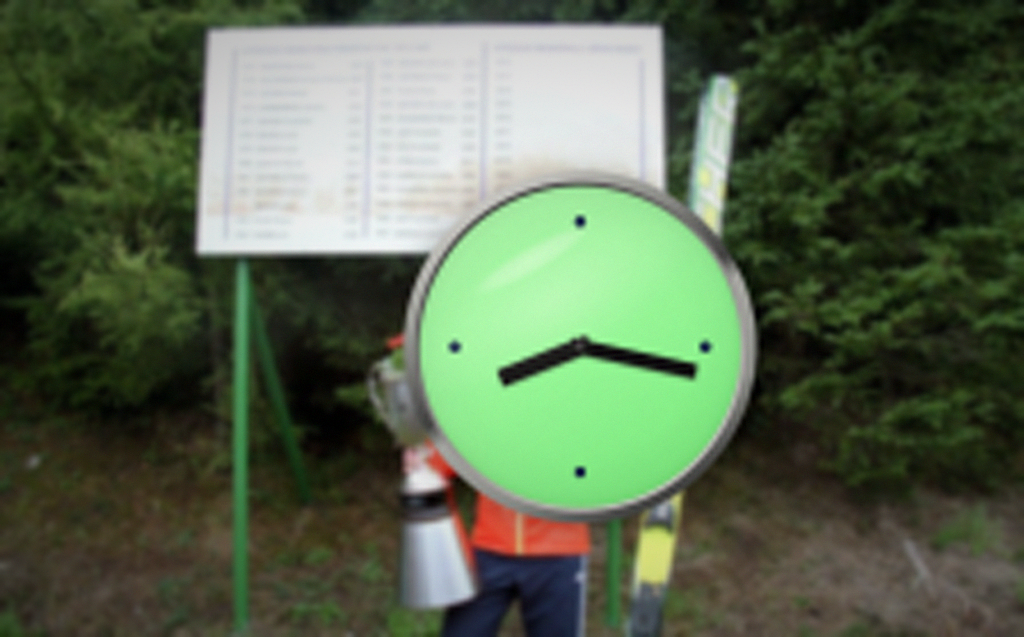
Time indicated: 8h17
